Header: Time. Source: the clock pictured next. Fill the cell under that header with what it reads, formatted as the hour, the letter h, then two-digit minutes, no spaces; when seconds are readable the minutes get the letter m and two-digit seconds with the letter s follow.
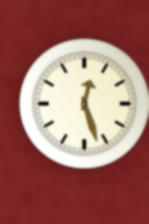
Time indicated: 12h27
